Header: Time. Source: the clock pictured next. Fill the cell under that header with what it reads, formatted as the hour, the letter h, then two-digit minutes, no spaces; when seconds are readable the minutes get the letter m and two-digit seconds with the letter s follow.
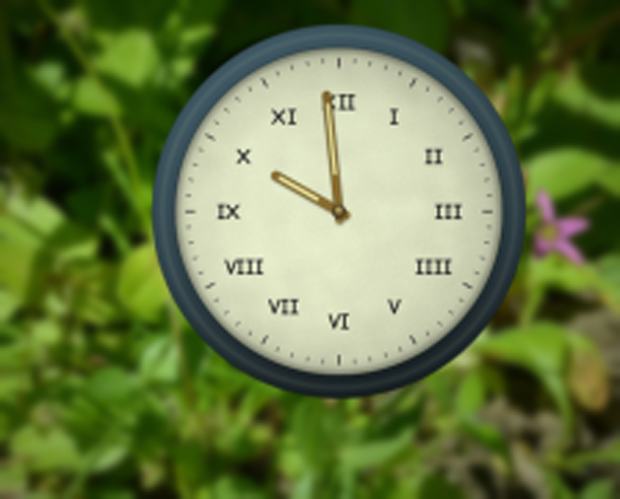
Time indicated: 9h59
